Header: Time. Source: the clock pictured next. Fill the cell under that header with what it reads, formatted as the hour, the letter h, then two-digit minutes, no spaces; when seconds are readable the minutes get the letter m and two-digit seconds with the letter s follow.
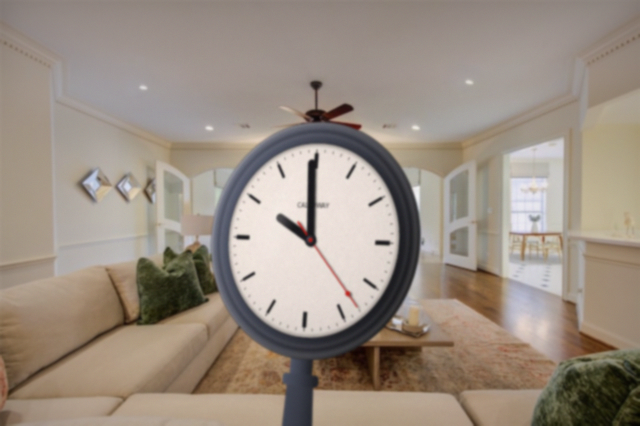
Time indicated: 9h59m23s
